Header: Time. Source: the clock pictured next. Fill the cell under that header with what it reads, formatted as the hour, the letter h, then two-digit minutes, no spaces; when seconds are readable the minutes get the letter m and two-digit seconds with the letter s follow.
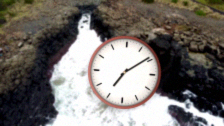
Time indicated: 7h09
